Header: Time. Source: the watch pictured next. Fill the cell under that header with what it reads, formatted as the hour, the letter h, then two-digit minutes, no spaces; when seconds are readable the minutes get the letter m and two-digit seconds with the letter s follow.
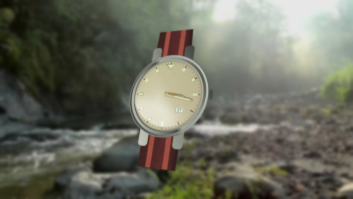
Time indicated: 3h17
